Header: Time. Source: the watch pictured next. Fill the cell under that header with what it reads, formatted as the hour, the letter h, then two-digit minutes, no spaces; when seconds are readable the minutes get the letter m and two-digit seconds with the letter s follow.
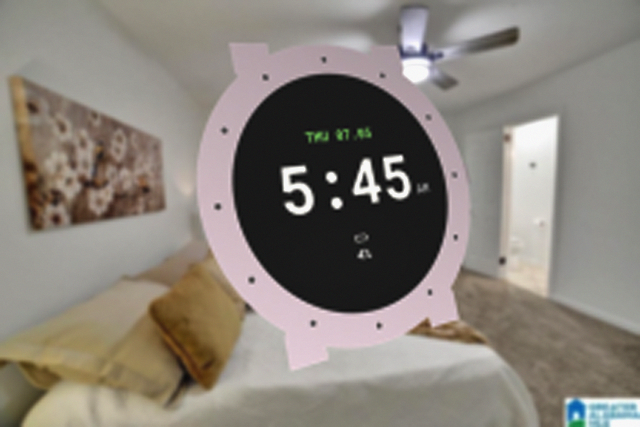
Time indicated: 5h45
